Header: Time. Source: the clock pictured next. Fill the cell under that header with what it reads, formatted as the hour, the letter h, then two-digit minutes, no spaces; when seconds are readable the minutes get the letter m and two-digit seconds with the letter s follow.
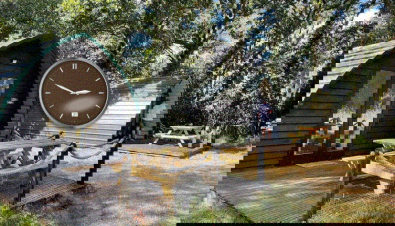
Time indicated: 2h49
